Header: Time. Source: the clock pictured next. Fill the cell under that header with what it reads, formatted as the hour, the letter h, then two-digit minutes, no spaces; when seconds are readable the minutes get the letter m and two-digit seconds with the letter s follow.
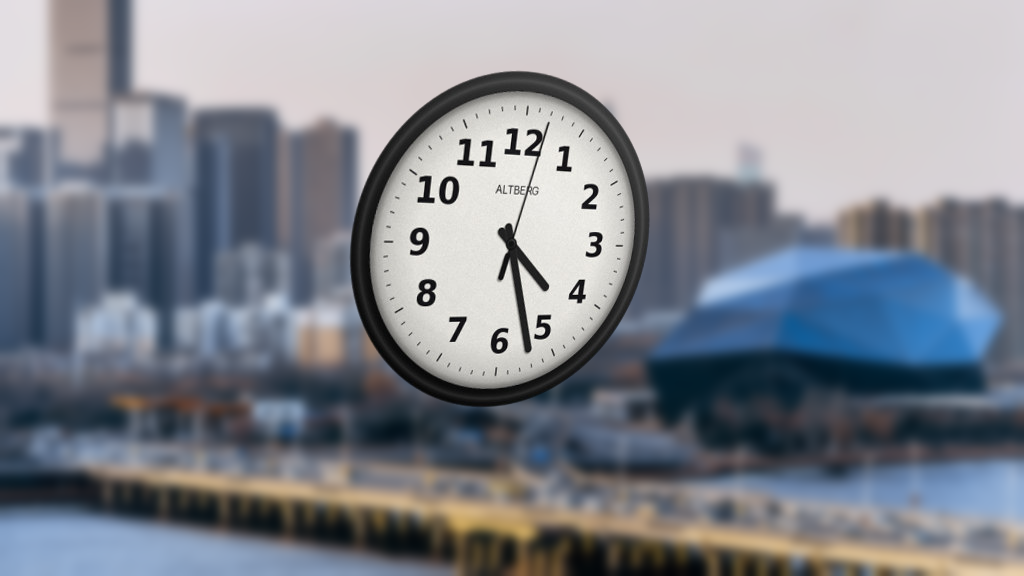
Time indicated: 4h27m02s
